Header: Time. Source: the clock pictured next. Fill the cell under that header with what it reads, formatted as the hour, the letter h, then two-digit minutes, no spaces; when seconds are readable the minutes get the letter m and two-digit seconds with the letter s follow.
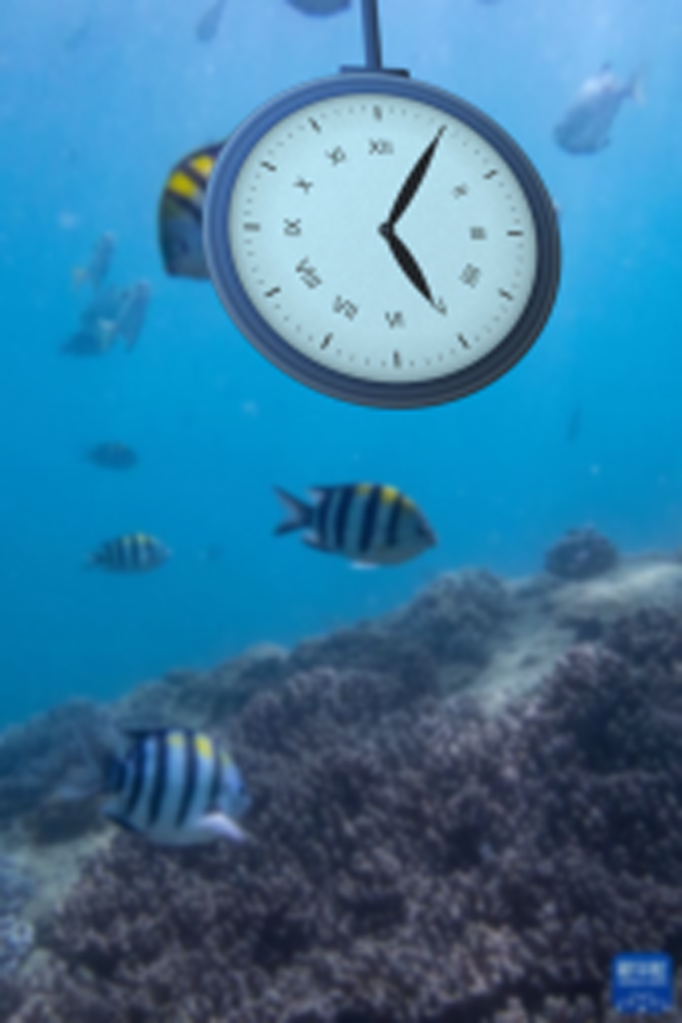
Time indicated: 5h05
